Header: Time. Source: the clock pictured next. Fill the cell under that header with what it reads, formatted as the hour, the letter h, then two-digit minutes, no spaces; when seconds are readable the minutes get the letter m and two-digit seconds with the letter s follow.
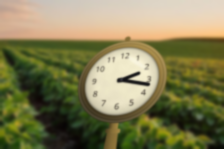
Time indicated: 2h17
